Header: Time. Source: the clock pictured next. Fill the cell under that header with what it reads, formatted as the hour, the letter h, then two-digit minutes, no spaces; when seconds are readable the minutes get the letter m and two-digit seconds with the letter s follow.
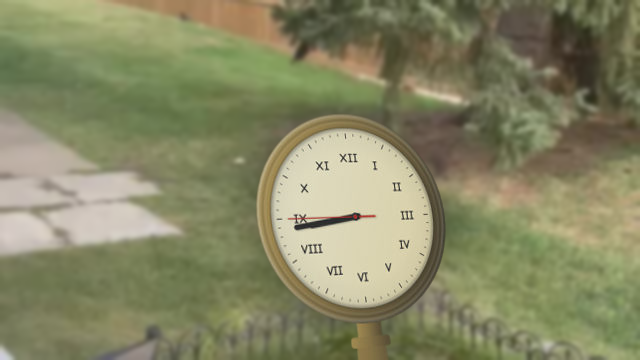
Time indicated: 8h43m45s
